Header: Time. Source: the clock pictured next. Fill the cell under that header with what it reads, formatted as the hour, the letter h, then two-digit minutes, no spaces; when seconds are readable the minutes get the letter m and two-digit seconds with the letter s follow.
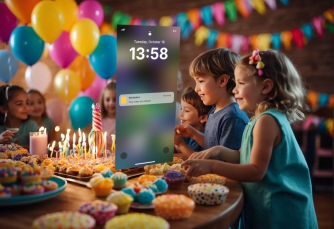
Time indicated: 13h58
